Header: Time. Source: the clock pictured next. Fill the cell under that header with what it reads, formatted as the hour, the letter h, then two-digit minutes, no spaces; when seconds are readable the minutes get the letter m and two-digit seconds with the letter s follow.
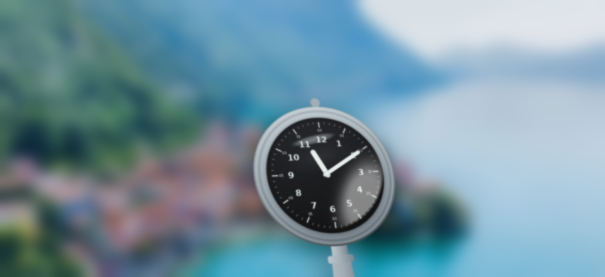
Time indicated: 11h10
